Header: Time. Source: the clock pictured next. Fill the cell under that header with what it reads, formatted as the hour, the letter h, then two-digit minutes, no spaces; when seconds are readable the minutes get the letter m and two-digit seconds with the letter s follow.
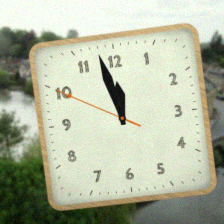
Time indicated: 11h57m50s
